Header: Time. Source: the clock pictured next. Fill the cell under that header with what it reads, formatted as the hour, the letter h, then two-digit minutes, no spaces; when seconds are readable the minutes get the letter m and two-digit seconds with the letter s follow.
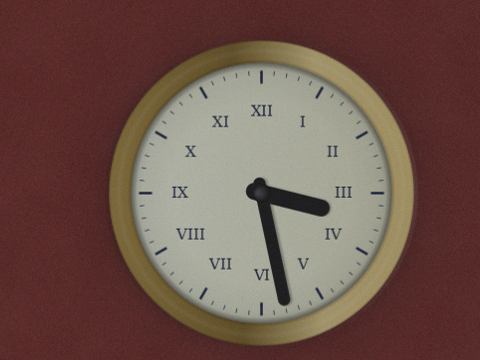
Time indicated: 3h28
